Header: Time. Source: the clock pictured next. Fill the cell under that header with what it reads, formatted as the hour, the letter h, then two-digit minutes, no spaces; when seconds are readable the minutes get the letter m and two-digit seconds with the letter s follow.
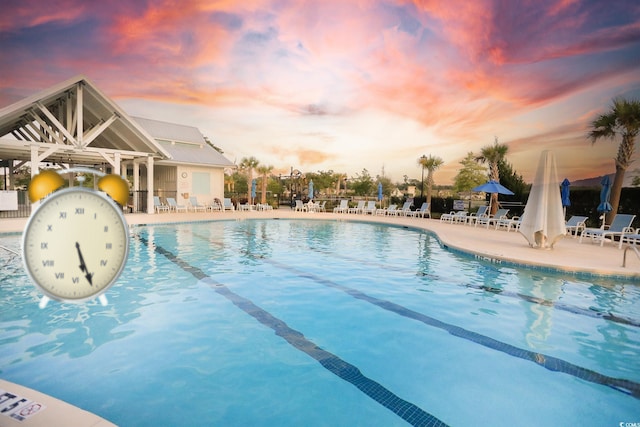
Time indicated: 5h26
